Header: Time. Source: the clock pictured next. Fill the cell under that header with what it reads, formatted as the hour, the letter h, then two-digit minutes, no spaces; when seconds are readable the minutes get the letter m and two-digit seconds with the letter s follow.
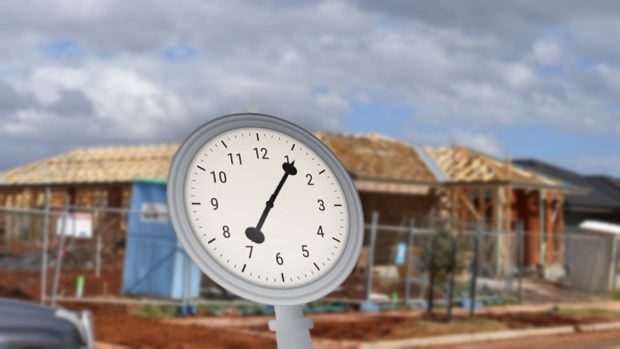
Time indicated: 7h06
